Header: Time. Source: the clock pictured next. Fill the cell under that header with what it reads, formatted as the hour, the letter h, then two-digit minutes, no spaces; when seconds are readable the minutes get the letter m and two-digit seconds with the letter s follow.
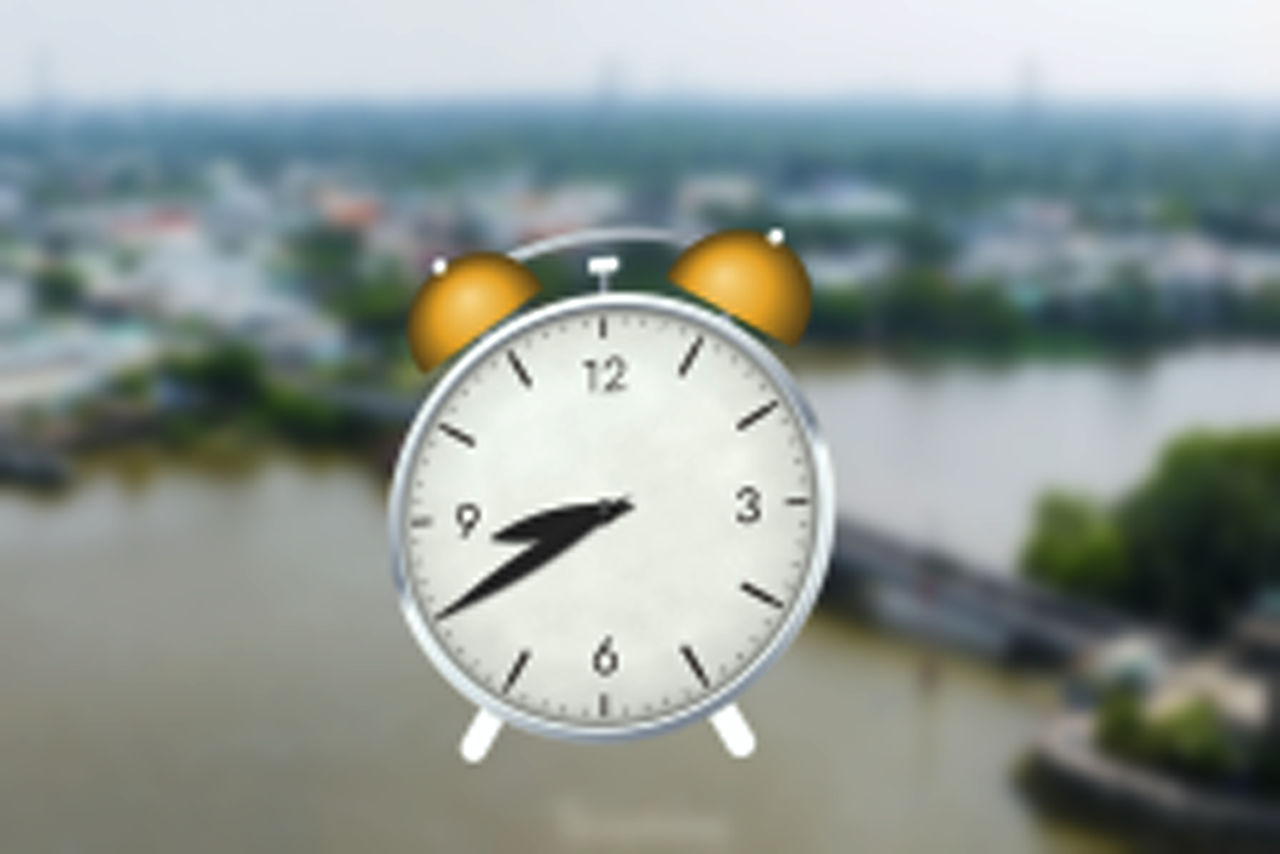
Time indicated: 8h40
